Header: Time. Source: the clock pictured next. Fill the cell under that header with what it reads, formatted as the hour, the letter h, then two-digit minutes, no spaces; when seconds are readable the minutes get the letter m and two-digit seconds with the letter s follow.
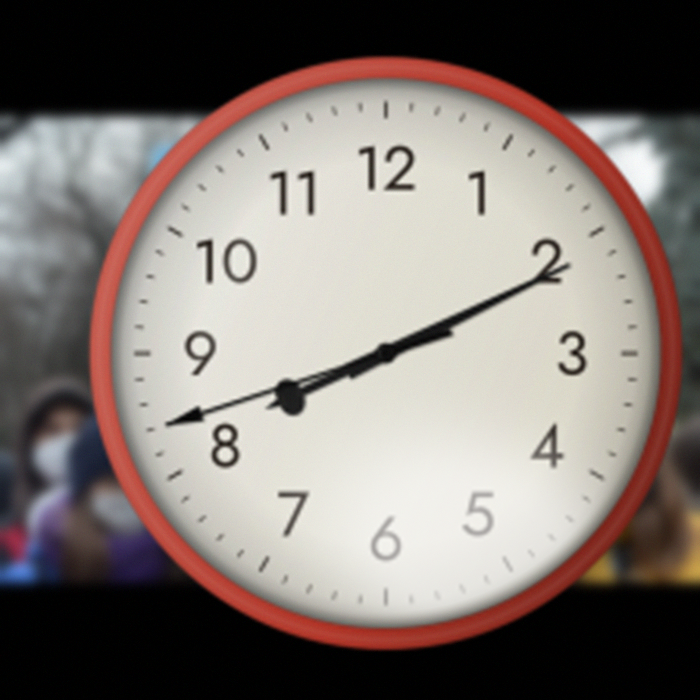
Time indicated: 8h10m42s
